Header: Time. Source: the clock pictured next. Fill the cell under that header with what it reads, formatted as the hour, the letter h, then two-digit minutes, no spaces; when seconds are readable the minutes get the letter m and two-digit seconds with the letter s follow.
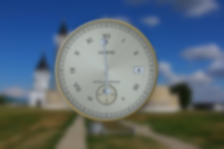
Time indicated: 5h59
